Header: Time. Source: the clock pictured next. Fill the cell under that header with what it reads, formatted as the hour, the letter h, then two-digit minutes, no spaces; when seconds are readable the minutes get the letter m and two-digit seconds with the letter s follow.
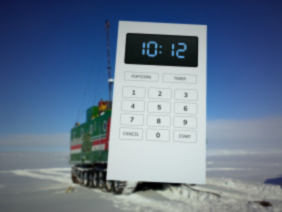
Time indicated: 10h12
